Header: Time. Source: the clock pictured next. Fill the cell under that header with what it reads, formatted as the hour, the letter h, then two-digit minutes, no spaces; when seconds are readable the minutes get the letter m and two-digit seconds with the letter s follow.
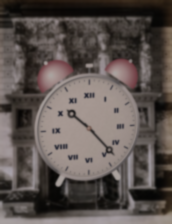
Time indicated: 10h23
